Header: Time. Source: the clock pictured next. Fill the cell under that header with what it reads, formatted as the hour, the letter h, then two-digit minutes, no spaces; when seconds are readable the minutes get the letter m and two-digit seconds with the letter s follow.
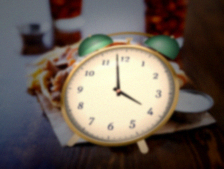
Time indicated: 3h58
